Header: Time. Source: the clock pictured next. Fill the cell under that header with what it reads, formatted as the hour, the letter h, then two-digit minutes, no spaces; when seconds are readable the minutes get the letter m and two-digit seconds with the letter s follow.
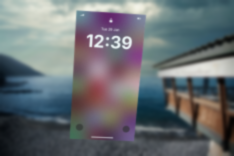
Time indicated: 12h39
